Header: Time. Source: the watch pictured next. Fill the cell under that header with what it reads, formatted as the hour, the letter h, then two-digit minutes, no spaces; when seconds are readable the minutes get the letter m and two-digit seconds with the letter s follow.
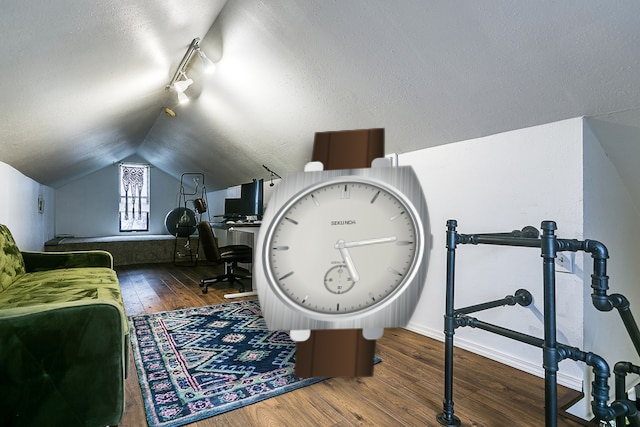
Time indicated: 5h14
